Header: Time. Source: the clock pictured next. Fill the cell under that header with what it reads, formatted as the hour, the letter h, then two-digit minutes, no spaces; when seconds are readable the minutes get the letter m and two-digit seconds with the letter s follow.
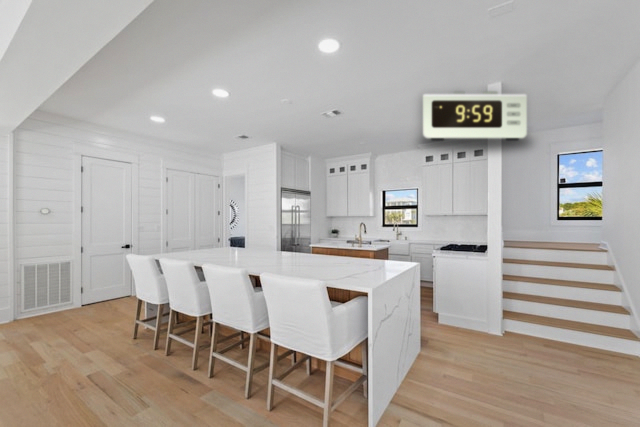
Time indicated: 9h59
